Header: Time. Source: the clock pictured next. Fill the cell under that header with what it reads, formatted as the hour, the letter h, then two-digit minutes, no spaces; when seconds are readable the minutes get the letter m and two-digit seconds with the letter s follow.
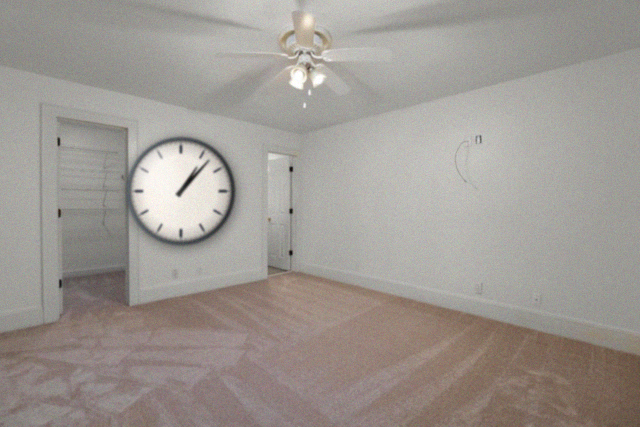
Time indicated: 1h07
